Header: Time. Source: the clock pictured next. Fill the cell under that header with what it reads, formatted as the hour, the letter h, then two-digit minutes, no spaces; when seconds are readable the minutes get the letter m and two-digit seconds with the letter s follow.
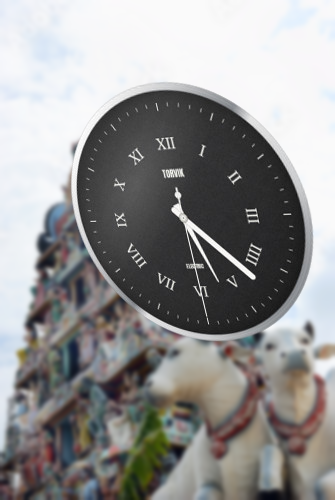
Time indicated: 5h22m30s
